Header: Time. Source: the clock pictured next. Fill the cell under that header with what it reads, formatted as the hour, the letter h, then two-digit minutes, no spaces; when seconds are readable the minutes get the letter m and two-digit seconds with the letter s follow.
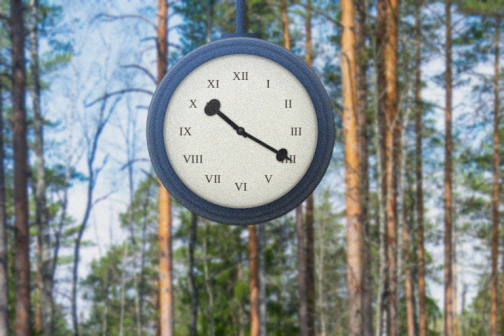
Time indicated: 10h20
